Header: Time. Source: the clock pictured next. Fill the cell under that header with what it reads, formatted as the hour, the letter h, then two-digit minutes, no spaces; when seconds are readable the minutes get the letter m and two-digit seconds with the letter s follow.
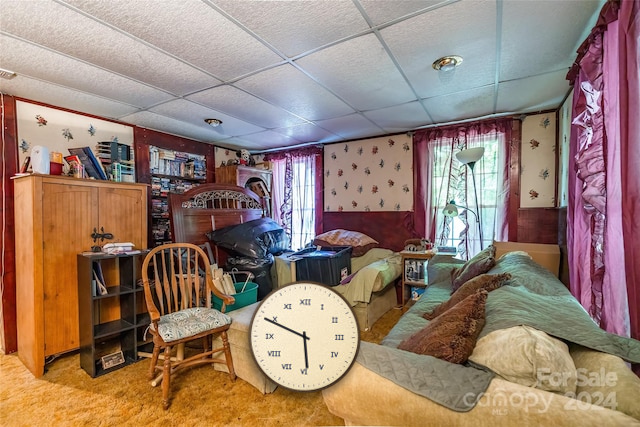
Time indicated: 5h49
